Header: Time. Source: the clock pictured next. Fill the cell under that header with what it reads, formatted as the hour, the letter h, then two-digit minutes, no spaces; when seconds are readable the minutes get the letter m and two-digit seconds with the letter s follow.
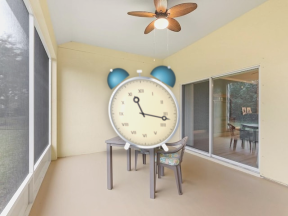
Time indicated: 11h17
